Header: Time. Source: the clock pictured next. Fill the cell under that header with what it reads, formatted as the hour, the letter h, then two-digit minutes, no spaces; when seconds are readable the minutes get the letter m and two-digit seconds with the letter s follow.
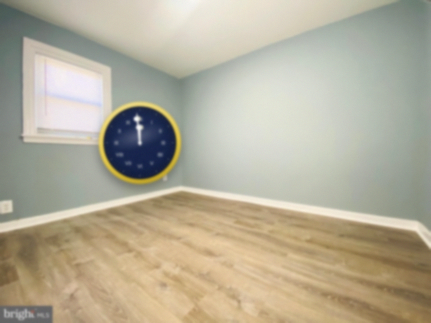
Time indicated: 11h59
